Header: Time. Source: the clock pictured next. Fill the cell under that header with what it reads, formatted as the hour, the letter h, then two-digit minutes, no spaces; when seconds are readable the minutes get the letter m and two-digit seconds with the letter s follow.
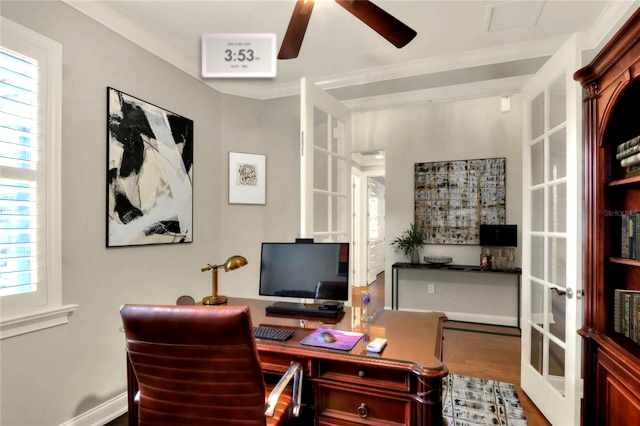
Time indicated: 3h53
